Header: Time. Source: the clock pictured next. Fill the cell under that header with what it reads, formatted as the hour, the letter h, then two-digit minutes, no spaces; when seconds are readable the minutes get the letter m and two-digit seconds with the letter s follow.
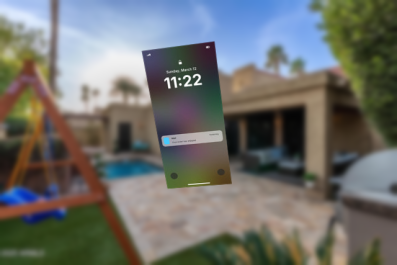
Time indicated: 11h22
